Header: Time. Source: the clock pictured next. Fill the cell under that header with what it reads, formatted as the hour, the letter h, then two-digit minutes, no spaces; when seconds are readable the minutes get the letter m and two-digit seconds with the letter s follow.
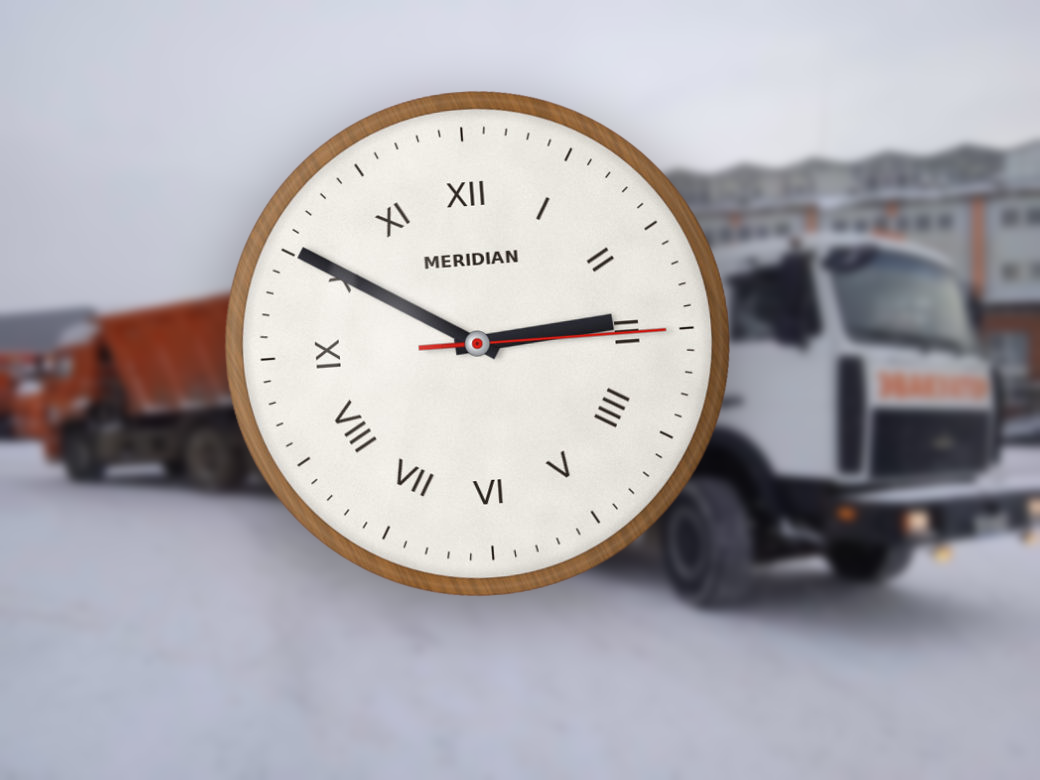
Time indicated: 2h50m15s
